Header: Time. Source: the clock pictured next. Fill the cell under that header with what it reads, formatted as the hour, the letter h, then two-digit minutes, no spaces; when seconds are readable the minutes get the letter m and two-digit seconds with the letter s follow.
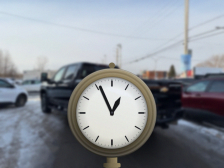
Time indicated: 12h56
